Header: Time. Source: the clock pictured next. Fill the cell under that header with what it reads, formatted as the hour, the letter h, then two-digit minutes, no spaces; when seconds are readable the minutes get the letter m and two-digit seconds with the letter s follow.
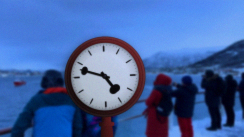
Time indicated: 4h48
